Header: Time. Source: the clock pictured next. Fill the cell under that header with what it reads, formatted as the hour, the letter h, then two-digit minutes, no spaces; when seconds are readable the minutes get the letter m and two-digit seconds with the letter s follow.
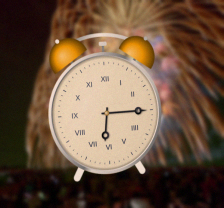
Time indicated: 6h15
